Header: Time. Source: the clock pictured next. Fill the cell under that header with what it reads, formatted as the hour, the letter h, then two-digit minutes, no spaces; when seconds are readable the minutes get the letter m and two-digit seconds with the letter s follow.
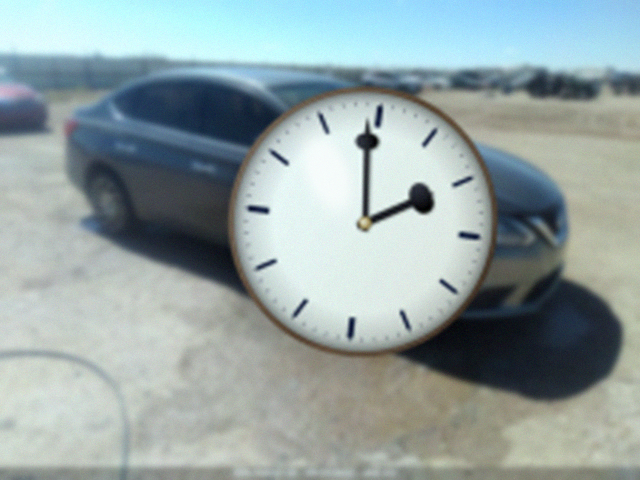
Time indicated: 1h59
